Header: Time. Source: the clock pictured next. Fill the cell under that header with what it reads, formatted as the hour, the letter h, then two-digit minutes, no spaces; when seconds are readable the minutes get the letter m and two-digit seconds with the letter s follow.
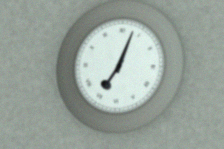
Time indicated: 7h03
